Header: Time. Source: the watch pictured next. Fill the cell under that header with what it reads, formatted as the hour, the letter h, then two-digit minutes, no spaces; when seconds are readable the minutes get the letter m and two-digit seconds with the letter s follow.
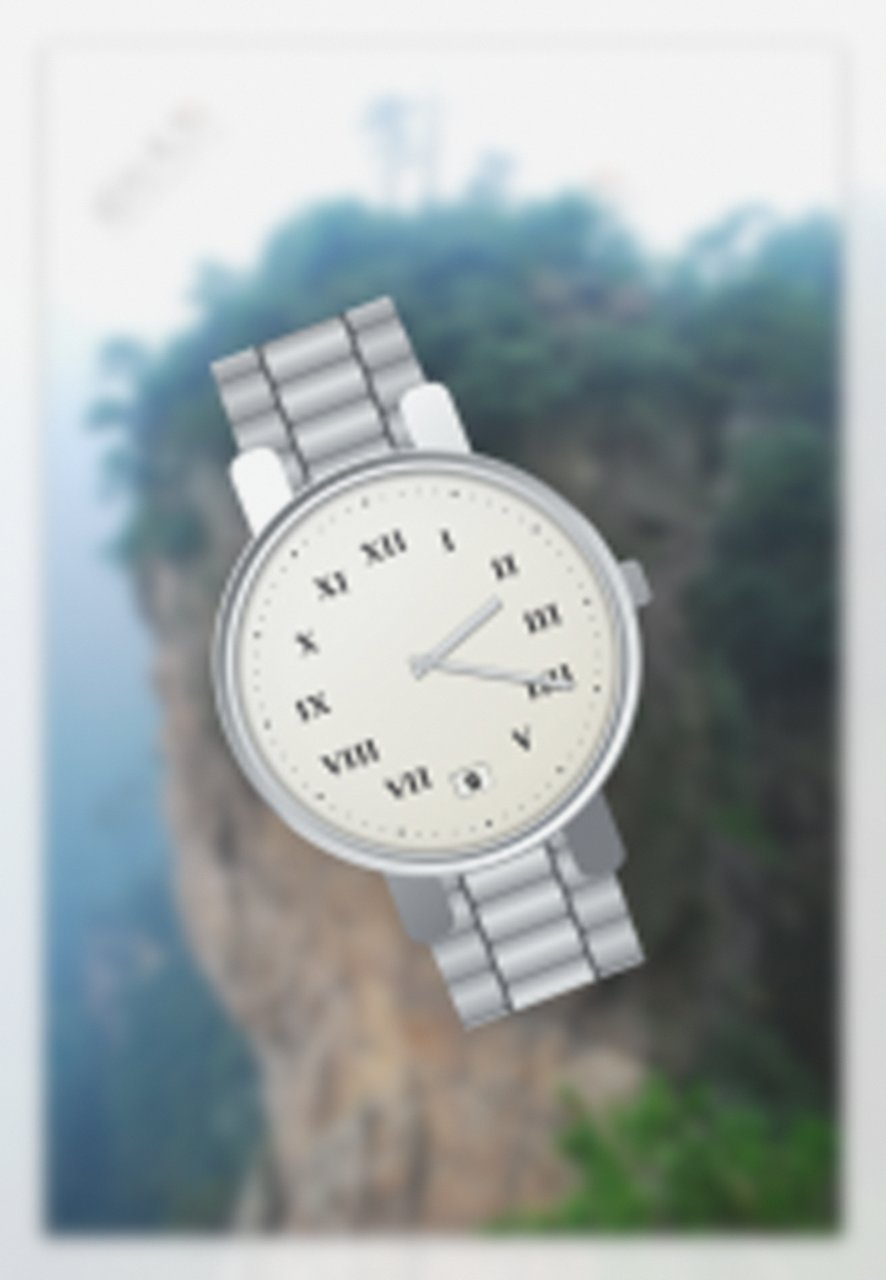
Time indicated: 2h20
